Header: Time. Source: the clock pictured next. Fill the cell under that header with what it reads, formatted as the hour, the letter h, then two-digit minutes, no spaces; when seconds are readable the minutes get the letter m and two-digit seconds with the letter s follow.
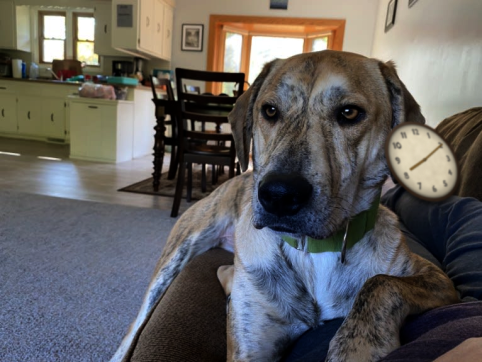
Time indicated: 8h10
